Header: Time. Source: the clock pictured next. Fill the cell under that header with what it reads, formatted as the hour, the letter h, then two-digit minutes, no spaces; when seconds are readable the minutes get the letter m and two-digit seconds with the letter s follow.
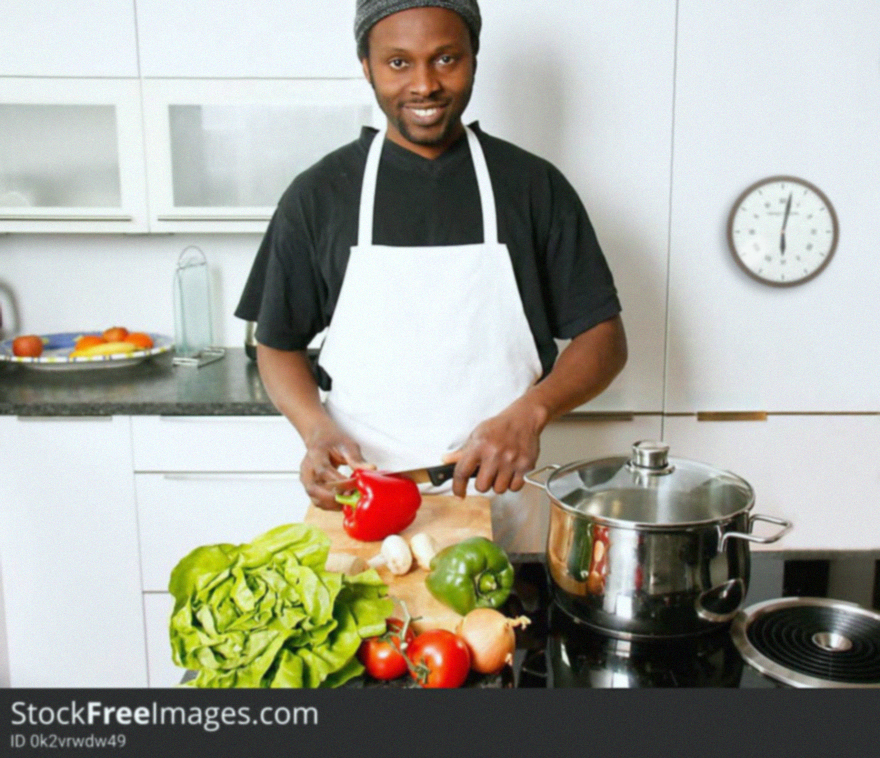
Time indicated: 6h02
